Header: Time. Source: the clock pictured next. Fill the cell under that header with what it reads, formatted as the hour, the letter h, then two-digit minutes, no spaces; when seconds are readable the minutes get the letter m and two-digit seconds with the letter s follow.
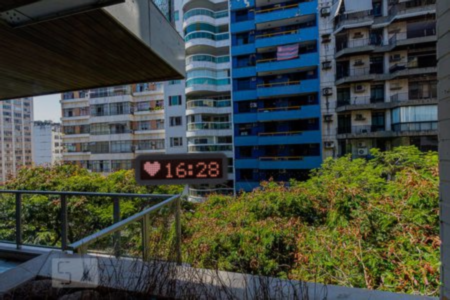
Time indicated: 16h28
